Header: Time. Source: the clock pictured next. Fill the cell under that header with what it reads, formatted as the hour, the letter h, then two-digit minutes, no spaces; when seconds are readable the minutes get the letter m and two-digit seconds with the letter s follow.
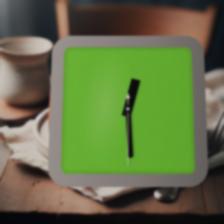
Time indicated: 12h29m30s
